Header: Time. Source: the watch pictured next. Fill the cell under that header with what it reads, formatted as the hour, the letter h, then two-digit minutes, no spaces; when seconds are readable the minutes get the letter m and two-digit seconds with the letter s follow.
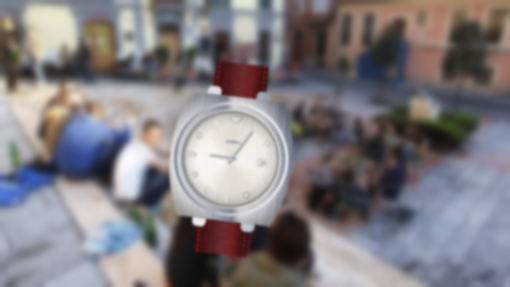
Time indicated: 9h05
